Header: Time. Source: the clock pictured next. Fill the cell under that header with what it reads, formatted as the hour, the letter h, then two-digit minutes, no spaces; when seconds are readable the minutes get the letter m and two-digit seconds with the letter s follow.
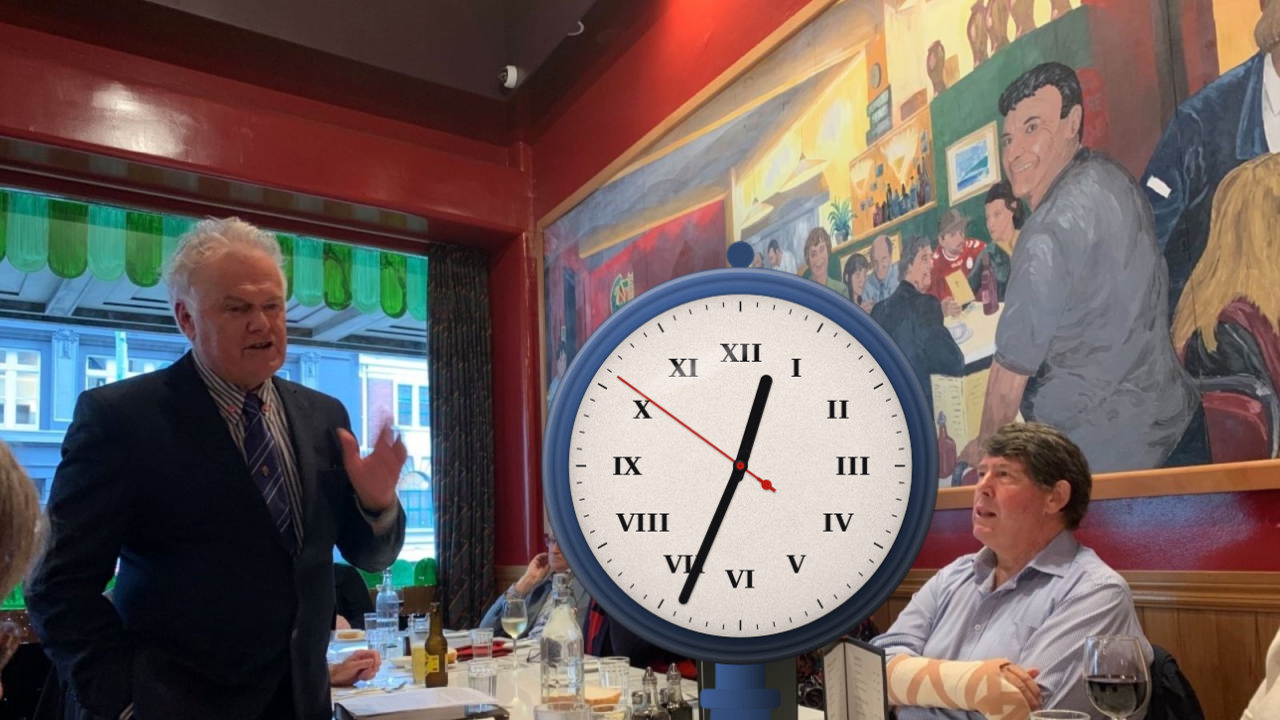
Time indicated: 12h33m51s
